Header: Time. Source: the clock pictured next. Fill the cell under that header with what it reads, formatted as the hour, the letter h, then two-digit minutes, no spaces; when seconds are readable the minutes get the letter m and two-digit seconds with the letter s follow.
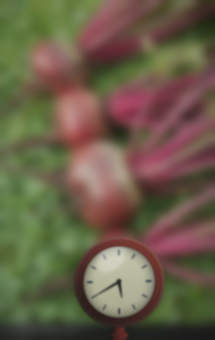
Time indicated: 5h40
